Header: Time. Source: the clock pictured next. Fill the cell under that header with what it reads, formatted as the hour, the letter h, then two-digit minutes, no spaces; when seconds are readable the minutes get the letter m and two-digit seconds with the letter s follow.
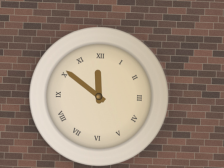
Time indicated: 11h51
